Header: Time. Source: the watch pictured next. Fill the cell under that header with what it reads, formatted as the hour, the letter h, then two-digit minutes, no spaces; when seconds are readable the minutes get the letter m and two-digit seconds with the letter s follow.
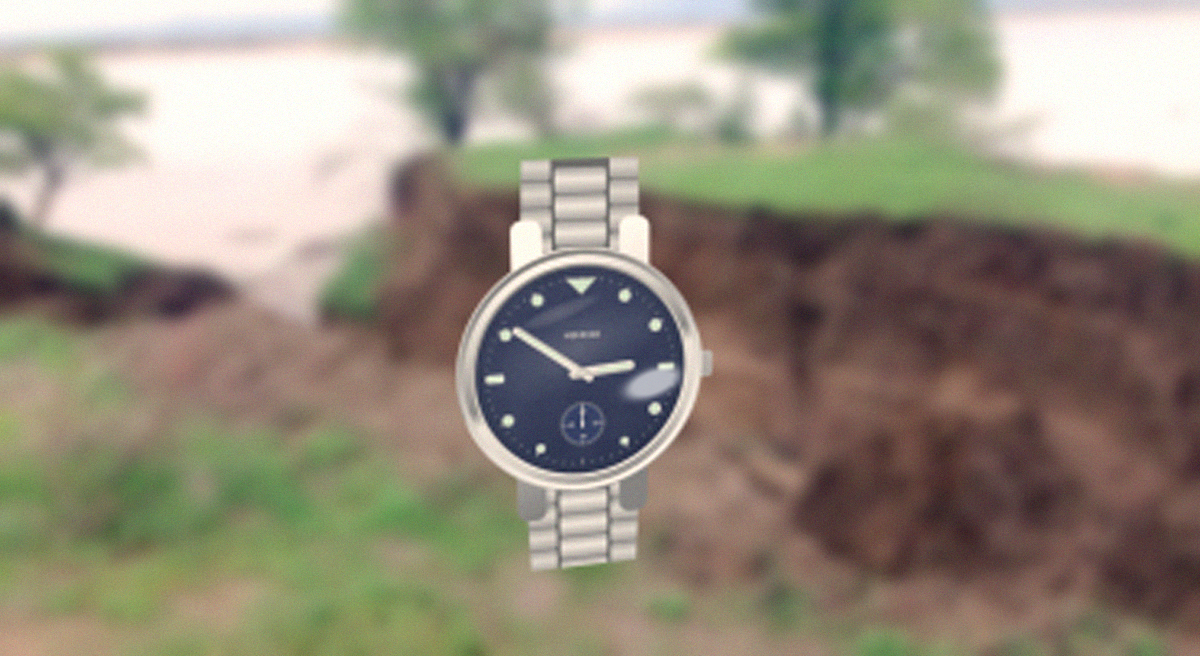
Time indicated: 2h51
